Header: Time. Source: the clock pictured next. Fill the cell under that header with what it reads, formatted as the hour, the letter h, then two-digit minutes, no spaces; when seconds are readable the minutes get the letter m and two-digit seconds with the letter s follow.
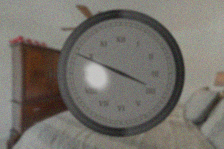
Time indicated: 3h49
